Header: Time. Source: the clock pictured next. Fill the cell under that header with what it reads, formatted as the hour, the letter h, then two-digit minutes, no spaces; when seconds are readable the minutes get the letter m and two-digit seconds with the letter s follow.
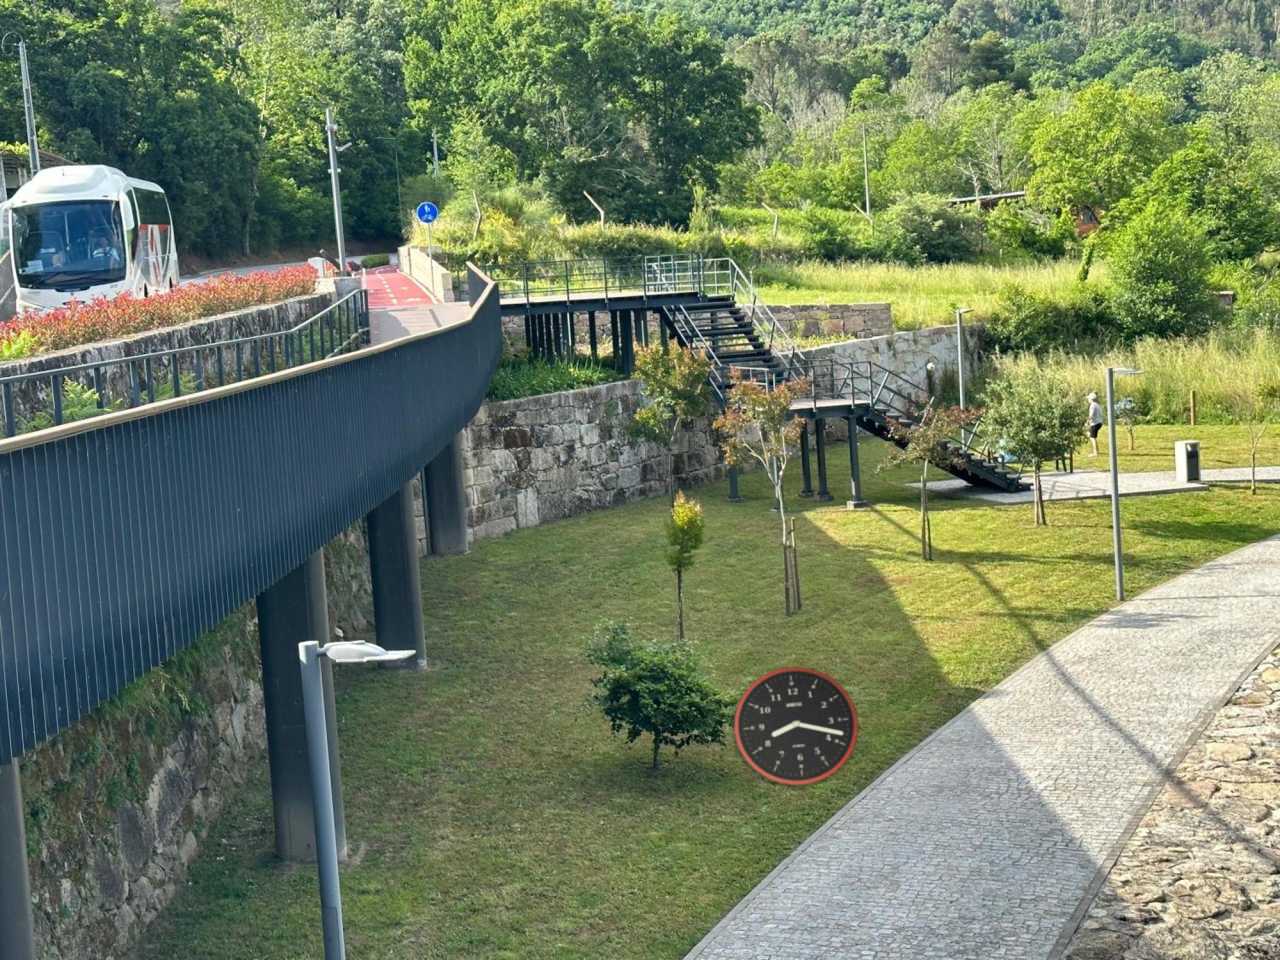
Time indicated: 8h18
